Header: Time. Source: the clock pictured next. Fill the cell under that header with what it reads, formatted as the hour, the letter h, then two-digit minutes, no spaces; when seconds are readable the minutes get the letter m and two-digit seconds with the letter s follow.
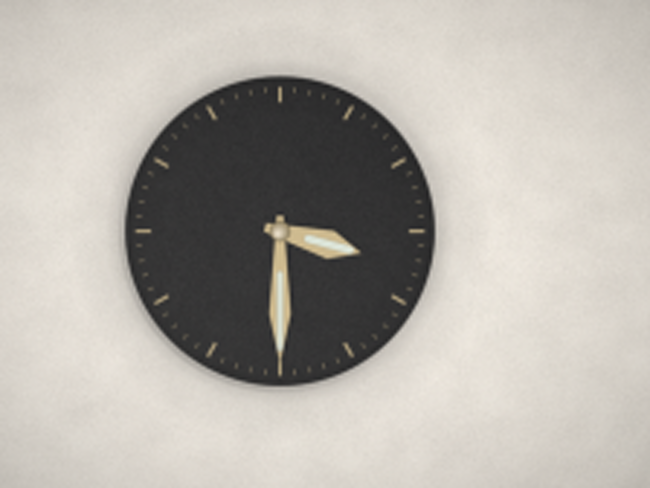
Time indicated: 3h30
